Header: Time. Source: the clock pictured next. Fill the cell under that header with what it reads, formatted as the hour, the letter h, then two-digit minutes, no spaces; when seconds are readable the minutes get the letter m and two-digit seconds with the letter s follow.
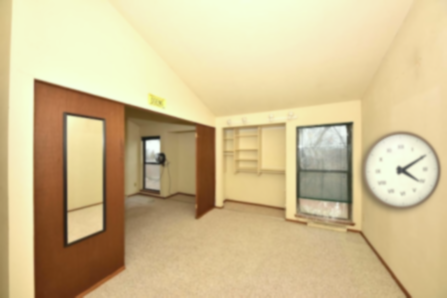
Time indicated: 4h10
